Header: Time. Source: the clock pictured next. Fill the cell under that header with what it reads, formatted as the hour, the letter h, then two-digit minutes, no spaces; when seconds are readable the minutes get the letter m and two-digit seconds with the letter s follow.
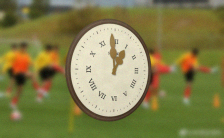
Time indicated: 12h59
